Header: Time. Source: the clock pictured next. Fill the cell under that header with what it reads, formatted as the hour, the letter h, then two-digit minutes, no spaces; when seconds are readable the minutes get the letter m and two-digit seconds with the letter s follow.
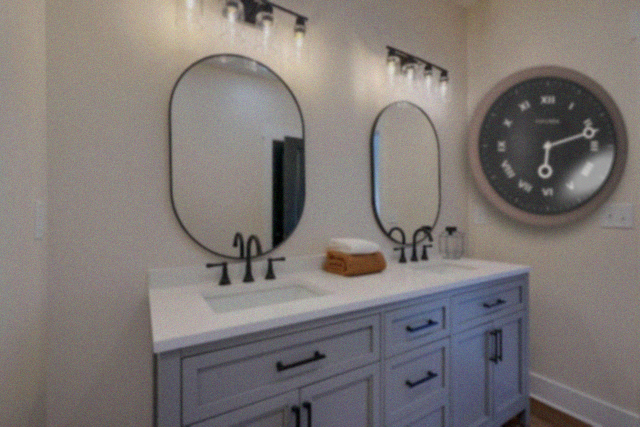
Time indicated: 6h12
